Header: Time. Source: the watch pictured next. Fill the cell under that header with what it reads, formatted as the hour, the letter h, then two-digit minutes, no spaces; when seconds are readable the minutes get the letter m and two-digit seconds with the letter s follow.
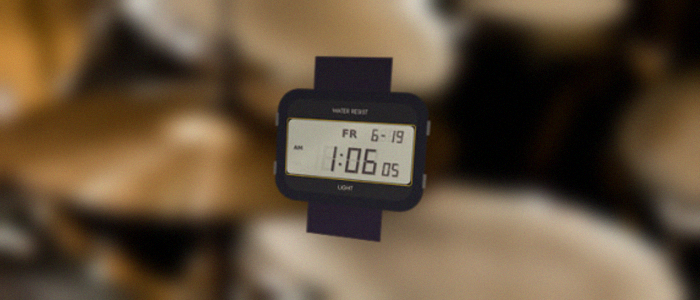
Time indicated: 1h06m05s
